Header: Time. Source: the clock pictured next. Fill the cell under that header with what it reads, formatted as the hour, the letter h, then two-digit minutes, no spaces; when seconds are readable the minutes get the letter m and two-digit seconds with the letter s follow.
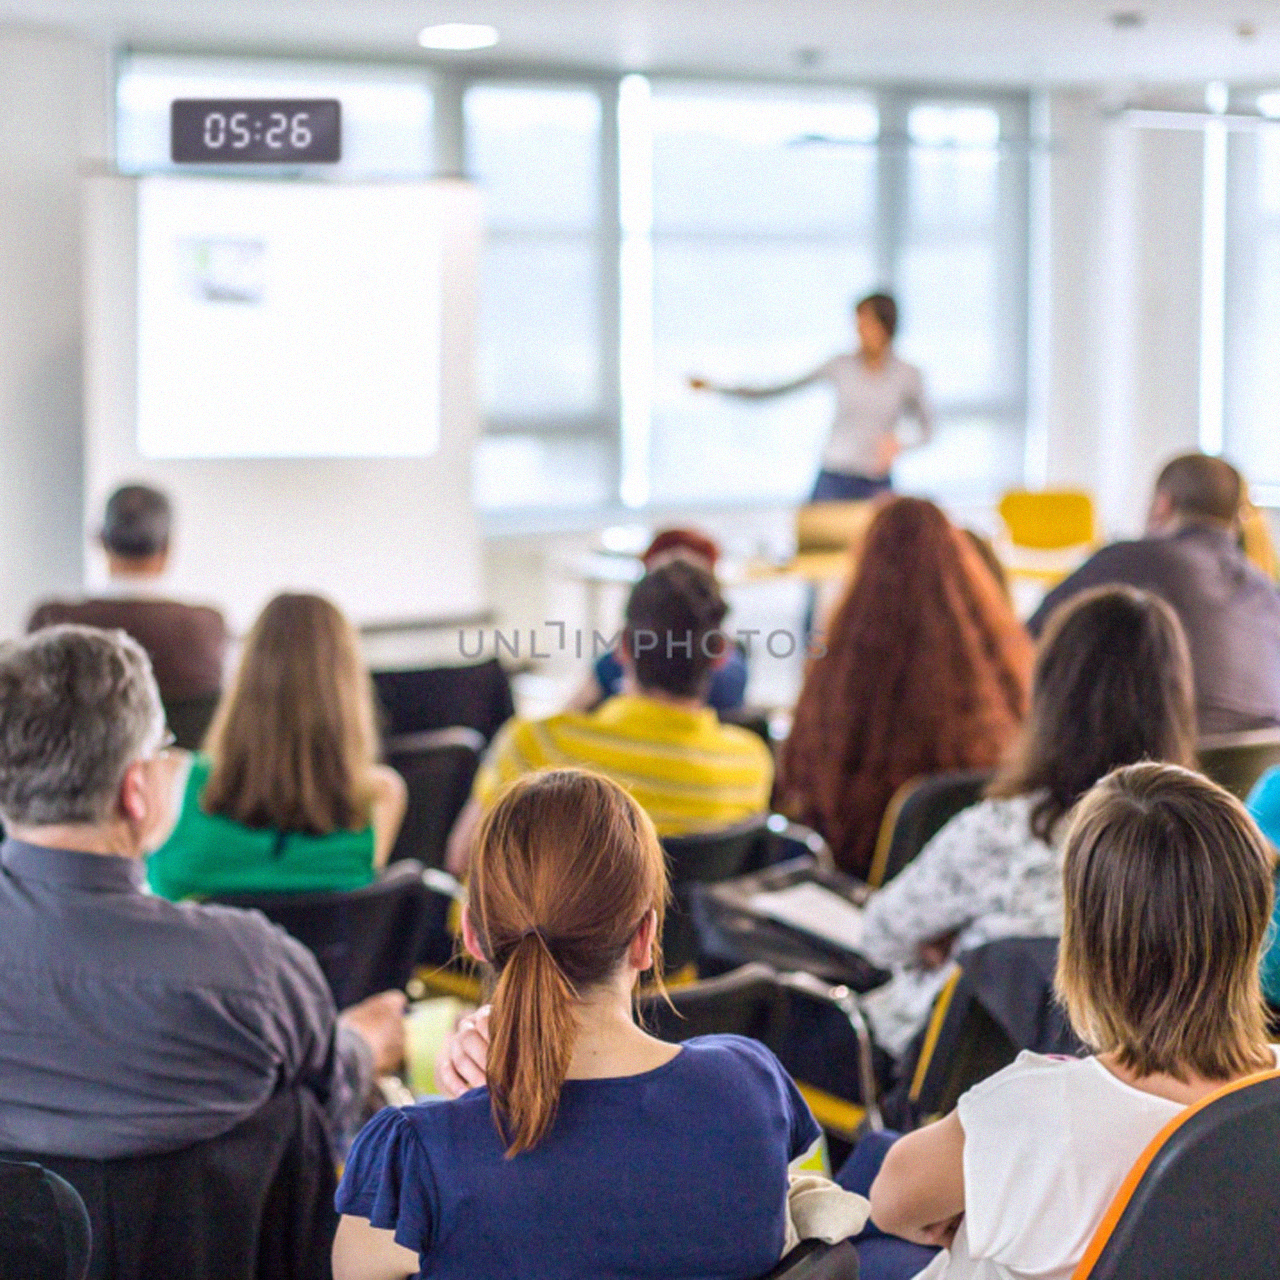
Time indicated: 5h26
